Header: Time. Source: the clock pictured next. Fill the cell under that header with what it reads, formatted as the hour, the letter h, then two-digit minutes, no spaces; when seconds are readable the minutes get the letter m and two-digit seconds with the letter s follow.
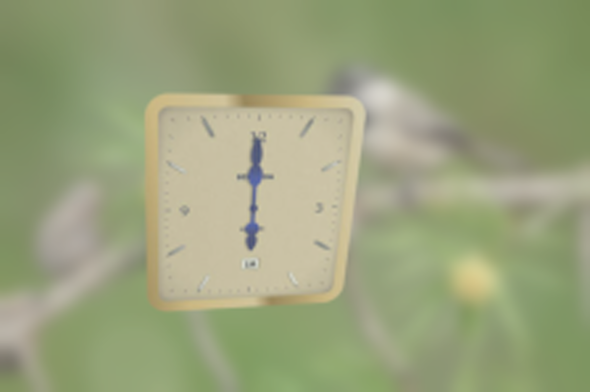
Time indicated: 6h00
